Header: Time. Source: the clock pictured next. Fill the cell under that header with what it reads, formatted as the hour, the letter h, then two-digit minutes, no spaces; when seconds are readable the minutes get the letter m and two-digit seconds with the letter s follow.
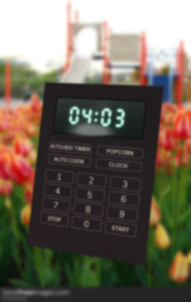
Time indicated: 4h03
